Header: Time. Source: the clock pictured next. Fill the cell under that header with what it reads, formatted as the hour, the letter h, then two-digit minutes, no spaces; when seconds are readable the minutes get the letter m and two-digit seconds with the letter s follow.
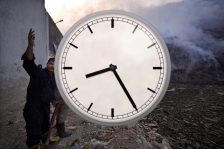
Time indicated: 8h25
